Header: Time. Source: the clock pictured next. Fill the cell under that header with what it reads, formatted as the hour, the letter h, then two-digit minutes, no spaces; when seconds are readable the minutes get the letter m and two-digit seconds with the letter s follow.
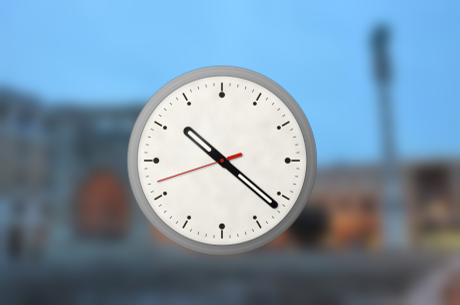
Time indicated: 10h21m42s
